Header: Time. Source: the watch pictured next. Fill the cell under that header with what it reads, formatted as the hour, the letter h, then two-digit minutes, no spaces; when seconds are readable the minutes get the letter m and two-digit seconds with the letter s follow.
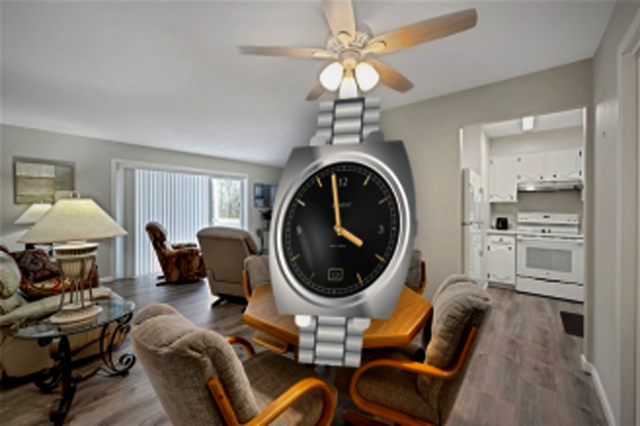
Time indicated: 3h58
